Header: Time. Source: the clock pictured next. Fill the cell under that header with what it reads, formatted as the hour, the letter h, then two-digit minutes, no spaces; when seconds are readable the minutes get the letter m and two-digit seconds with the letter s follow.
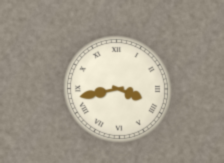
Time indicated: 3h43
